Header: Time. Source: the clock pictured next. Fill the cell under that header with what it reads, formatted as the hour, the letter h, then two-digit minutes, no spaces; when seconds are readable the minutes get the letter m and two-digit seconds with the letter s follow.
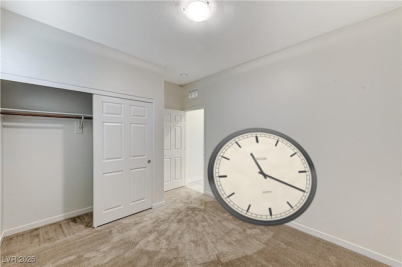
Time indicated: 11h20
